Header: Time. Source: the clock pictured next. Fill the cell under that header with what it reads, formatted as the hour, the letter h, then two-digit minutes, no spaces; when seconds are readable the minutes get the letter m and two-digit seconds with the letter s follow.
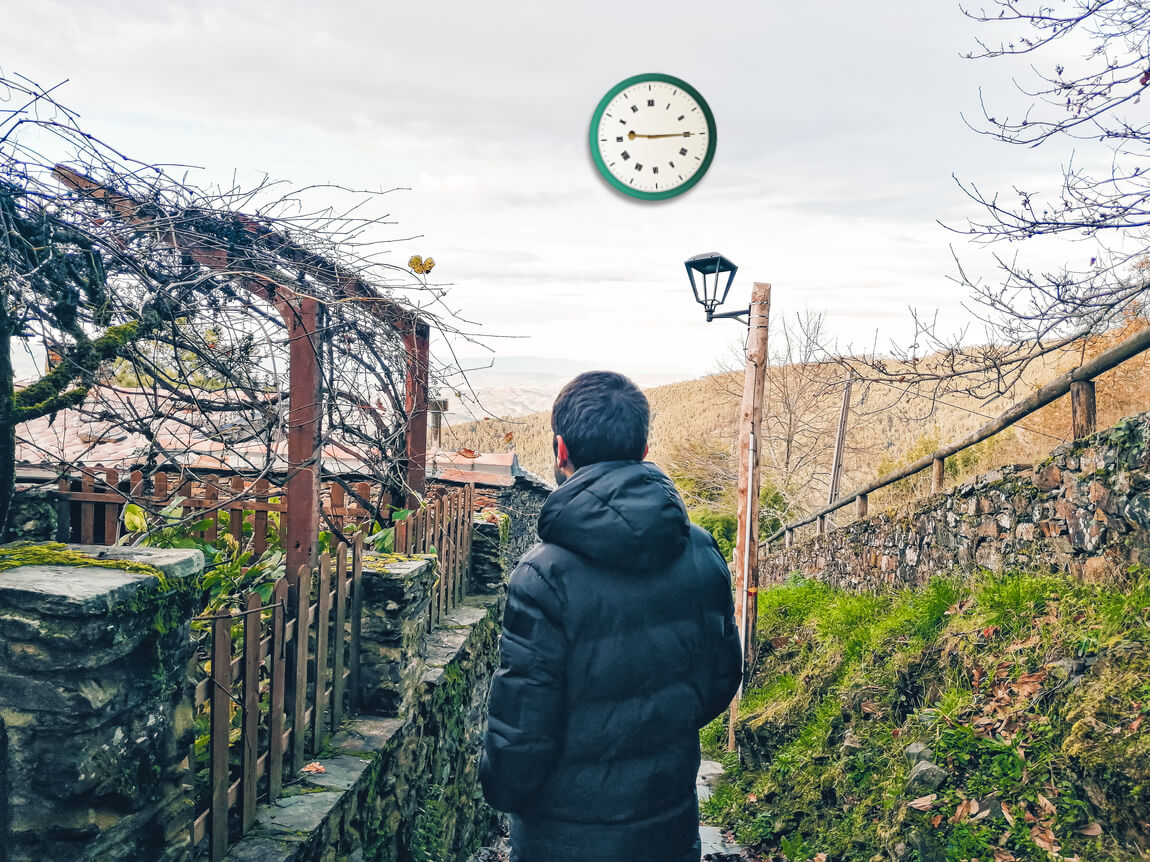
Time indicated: 9h15
